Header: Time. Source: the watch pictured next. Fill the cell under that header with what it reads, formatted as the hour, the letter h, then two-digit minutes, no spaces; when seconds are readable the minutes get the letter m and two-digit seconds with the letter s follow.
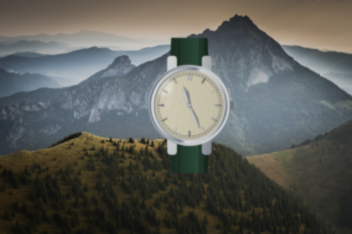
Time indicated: 11h26
